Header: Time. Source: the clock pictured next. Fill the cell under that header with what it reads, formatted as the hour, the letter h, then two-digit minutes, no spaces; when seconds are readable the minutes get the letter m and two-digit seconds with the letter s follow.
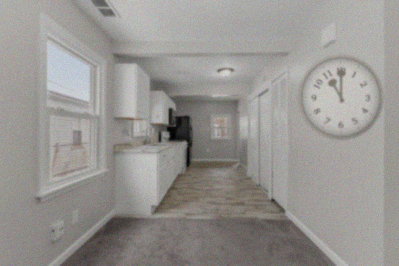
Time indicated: 11h00
